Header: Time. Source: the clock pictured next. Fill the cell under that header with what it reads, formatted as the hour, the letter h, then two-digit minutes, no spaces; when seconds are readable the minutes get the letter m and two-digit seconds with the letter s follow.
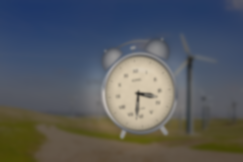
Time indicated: 3h32
